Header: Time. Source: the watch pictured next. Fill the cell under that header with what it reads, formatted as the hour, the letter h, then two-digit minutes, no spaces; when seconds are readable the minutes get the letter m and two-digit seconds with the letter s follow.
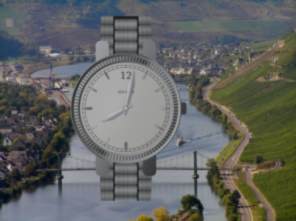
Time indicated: 8h02
